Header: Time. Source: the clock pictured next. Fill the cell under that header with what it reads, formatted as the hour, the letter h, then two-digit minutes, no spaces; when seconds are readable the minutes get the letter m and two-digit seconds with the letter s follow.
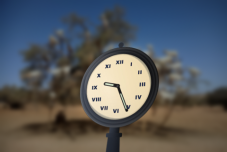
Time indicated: 9h26
